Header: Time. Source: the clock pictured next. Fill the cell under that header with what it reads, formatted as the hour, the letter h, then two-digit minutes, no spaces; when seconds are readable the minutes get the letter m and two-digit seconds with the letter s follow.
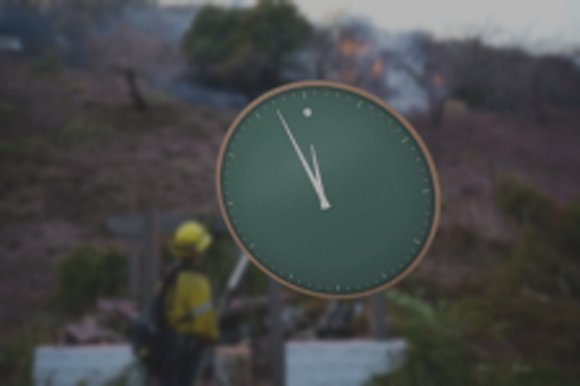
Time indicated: 11h57
